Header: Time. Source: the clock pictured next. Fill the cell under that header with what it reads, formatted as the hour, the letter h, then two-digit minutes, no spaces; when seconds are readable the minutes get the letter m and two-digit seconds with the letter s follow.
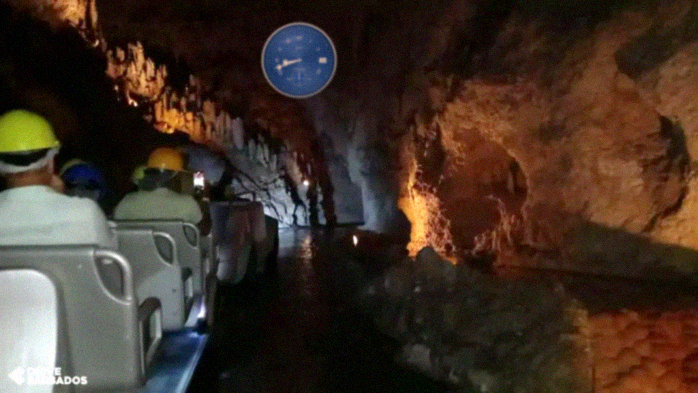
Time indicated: 8h42
